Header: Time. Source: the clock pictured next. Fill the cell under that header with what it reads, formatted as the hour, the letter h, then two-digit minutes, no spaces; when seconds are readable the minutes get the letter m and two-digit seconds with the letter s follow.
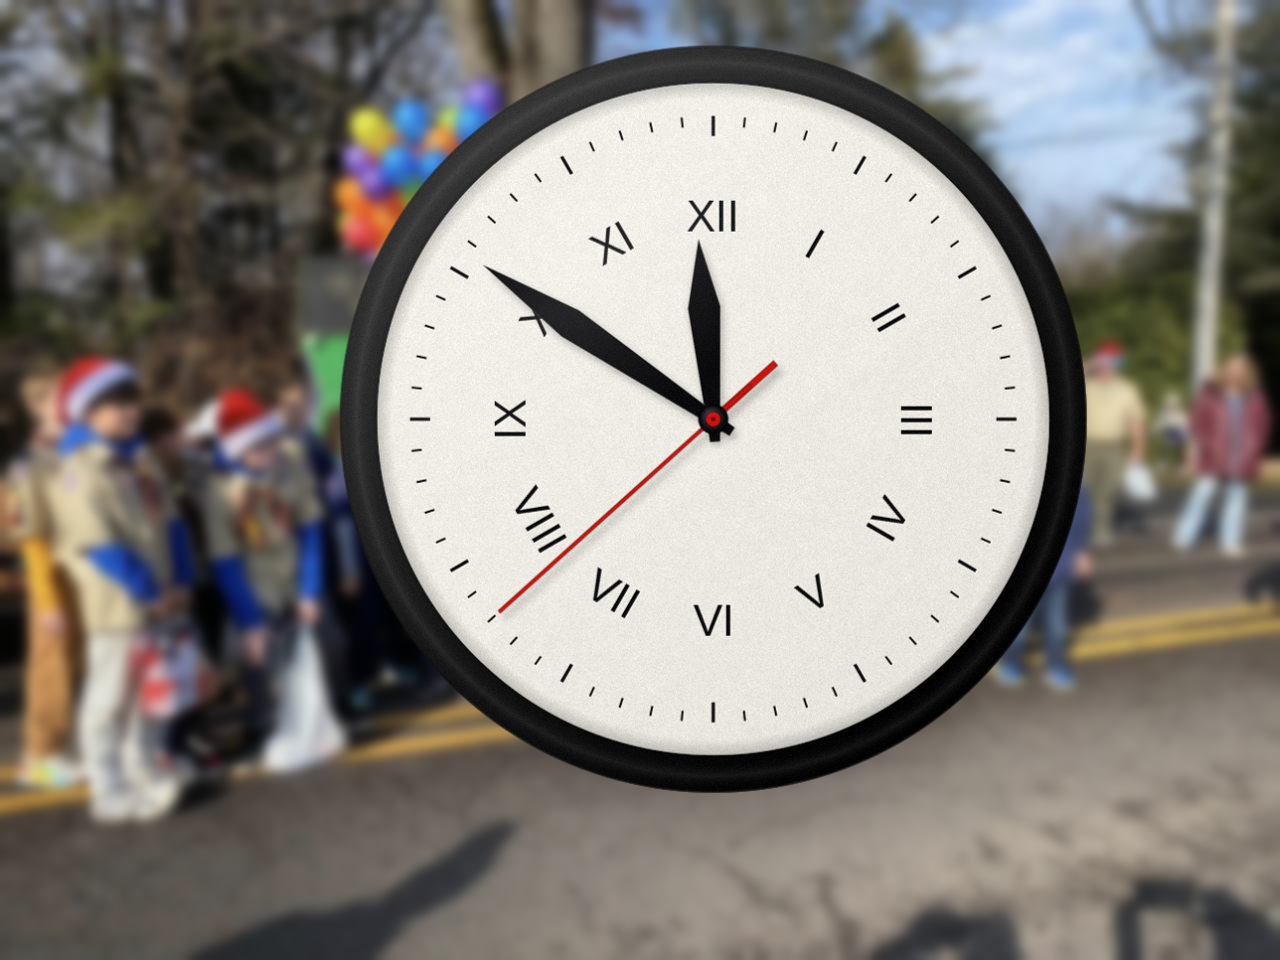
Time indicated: 11h50m38s
